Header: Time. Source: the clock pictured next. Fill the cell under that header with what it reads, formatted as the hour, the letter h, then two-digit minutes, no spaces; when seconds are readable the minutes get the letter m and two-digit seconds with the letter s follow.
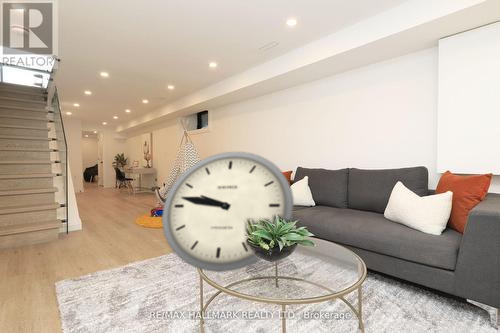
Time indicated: 9h47
